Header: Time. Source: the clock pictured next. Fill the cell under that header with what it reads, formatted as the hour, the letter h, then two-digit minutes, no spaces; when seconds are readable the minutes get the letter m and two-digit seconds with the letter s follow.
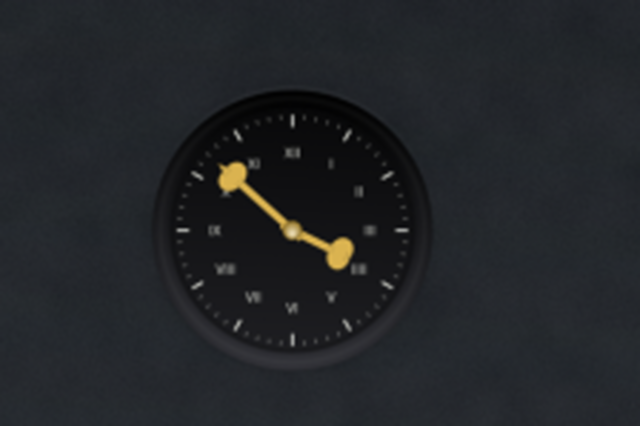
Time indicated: 3h52
